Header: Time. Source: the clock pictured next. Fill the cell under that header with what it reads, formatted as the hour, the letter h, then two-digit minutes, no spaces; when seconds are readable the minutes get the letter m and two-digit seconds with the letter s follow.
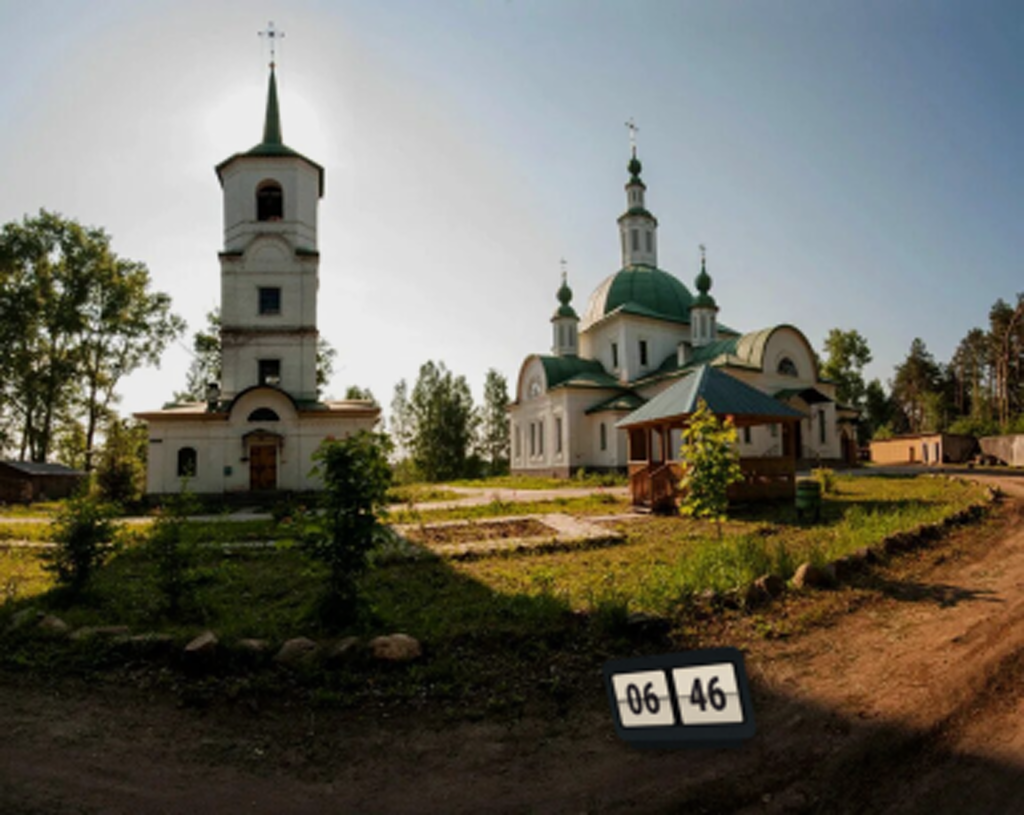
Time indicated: 6h46
